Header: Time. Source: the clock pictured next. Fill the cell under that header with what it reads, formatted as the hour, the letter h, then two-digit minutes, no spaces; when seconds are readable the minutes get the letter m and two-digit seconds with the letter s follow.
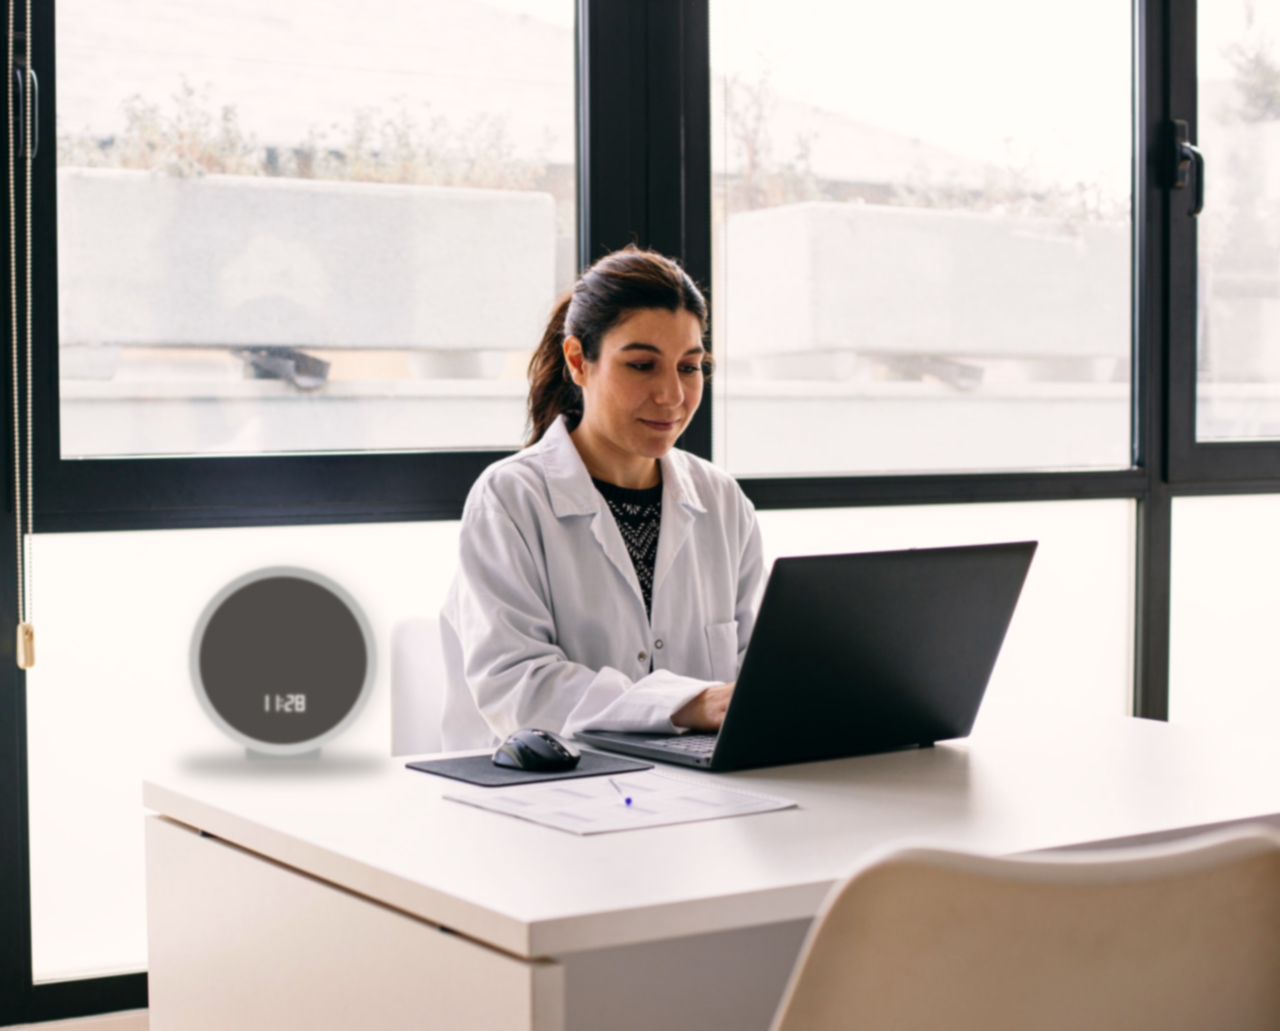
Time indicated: 11h28
